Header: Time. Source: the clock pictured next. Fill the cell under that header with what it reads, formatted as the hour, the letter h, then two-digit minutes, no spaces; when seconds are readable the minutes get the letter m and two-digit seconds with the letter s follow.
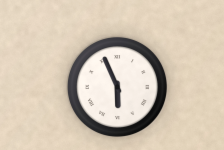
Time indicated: 5h56
